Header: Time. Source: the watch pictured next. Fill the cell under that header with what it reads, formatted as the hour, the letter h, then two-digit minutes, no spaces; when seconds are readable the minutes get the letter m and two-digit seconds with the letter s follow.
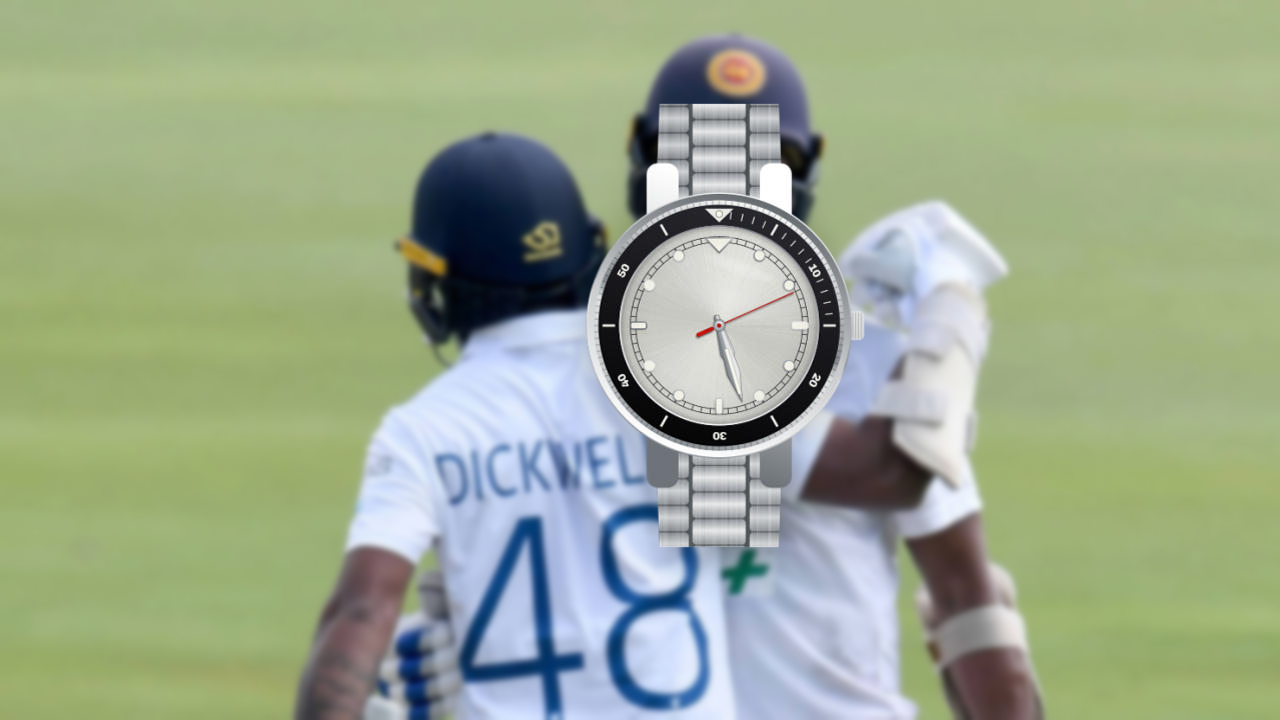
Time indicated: 5h27m11s
